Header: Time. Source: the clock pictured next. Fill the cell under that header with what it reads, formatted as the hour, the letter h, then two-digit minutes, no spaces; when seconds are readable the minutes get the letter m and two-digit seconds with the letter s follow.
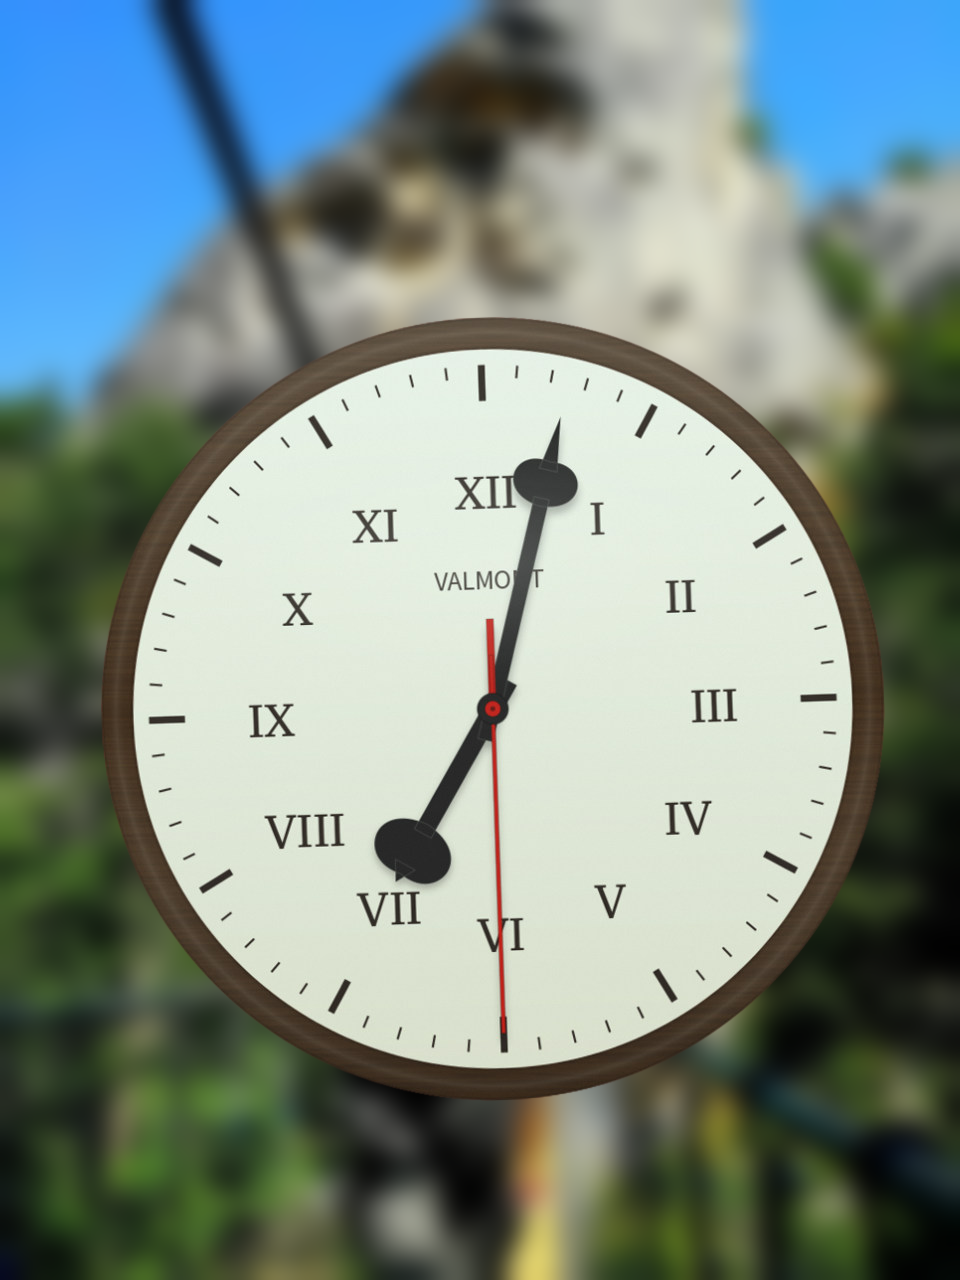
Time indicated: 7h02m30s
